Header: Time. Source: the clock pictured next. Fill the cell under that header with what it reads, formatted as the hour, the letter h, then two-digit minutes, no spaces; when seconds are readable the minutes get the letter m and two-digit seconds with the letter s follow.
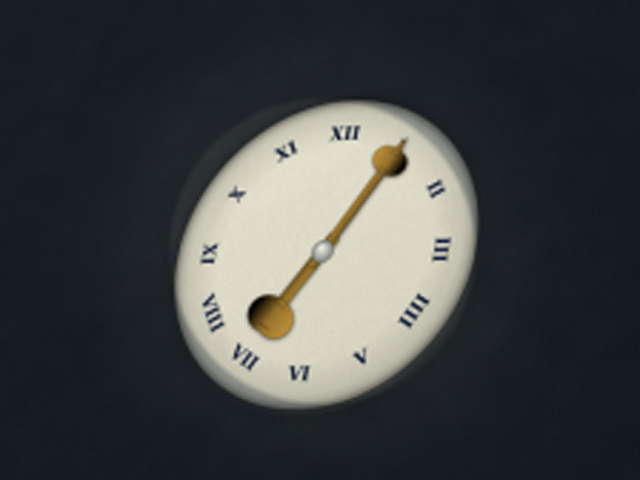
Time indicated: 7h05
